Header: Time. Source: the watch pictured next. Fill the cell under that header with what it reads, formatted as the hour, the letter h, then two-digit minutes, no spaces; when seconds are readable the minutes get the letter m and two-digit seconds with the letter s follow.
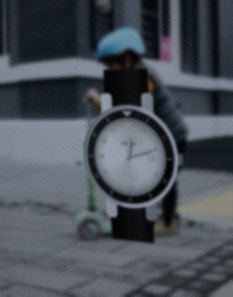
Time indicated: 12h12
